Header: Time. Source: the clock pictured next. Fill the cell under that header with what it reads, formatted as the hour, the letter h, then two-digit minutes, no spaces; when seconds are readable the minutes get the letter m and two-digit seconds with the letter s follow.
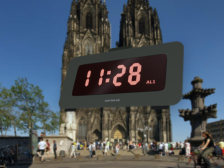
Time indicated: 11h28
